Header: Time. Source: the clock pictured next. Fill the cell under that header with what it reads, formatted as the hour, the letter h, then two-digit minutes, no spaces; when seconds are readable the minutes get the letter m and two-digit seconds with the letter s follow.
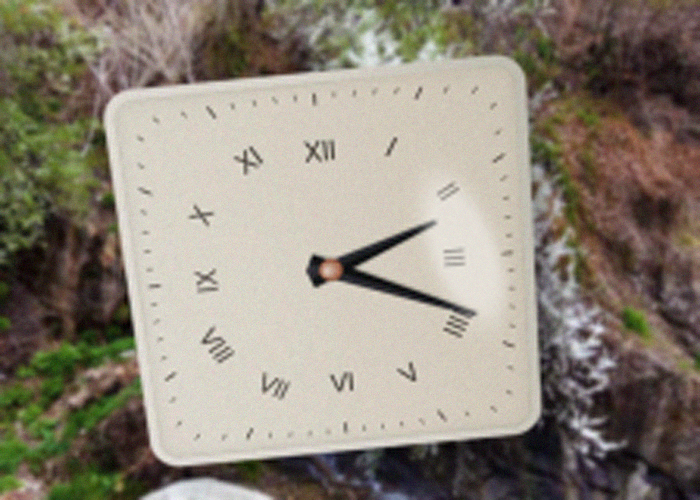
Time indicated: 2h19
